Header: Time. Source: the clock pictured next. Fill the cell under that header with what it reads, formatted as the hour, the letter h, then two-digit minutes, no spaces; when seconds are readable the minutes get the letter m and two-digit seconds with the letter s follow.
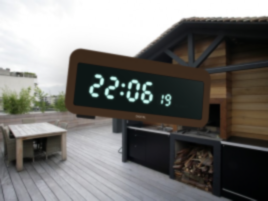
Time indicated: 22h06m19s
